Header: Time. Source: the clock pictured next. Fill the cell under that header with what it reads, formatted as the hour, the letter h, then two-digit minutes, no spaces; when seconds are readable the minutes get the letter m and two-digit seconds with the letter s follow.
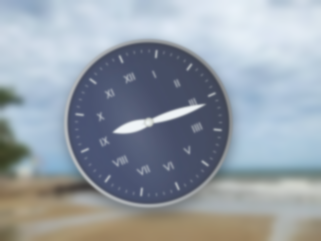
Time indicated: 9h16
